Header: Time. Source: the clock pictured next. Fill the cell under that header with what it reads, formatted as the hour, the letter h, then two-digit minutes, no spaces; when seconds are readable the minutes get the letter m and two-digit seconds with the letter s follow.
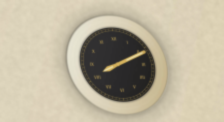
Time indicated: 8h11
